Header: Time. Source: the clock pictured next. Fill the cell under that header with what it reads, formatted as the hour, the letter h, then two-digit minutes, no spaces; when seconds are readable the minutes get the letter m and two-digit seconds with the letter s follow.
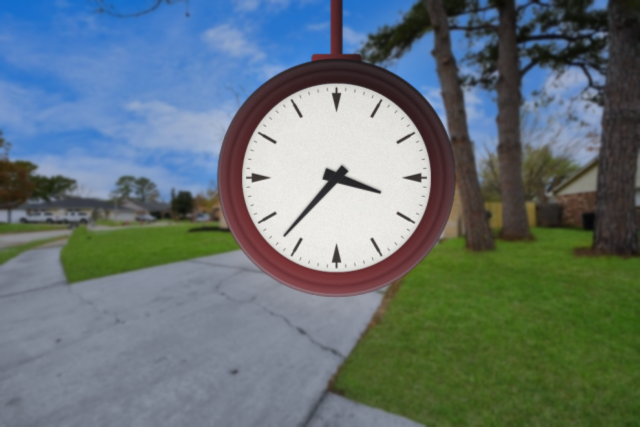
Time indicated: 3h37
